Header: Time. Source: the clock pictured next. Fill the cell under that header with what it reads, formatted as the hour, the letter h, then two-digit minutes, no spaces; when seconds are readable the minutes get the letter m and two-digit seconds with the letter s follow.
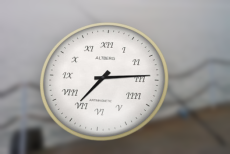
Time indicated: 7h14
